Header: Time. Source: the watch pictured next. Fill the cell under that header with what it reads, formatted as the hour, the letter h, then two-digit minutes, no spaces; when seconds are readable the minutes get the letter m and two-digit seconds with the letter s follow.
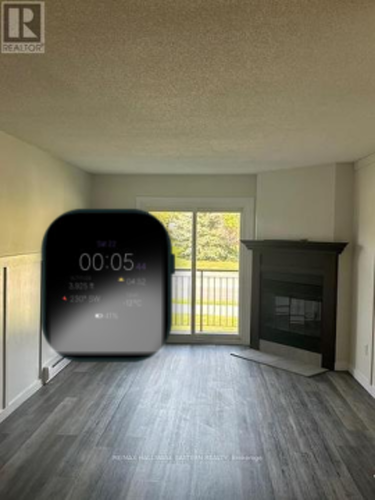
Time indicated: 0h05
